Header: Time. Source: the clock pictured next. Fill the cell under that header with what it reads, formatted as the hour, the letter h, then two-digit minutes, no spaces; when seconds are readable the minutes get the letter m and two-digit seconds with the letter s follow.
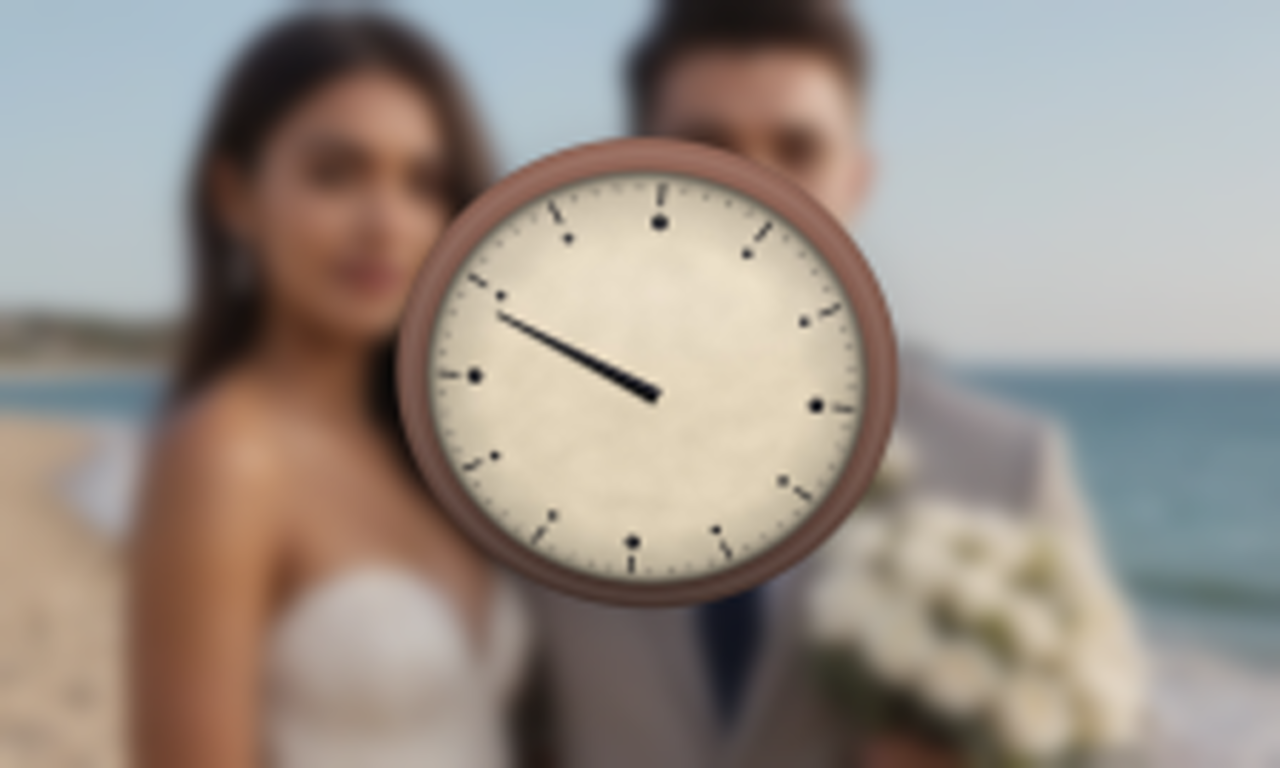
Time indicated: 9h49
